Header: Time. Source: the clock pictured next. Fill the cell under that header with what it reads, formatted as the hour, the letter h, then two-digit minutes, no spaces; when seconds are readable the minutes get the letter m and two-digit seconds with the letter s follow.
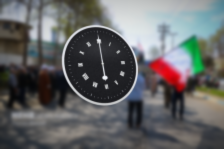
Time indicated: 6h00
